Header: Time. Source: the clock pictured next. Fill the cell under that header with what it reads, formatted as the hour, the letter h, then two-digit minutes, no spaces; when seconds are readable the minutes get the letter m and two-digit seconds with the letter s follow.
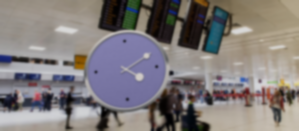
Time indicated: 4h10
